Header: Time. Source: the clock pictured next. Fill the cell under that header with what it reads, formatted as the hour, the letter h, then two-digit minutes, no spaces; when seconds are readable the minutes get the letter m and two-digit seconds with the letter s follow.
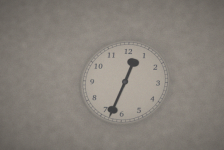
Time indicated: 12h33
